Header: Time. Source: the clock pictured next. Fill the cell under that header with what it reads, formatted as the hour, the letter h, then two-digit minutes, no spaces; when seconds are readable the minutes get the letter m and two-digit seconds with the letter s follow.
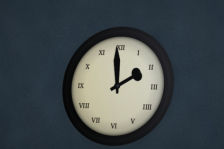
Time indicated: 1h59
